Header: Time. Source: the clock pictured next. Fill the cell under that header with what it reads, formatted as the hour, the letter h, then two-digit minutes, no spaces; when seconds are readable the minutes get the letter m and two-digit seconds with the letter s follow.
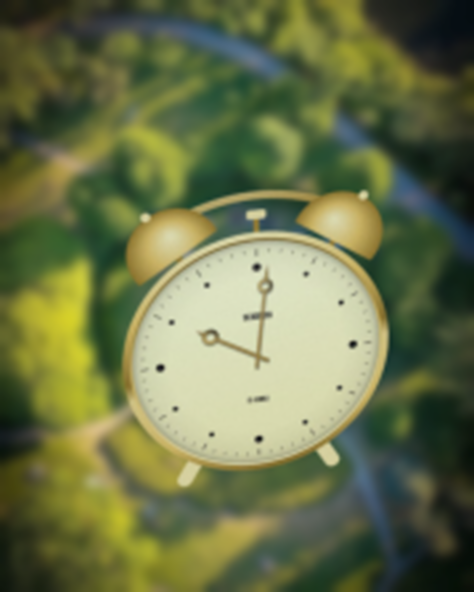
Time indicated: 10h01
